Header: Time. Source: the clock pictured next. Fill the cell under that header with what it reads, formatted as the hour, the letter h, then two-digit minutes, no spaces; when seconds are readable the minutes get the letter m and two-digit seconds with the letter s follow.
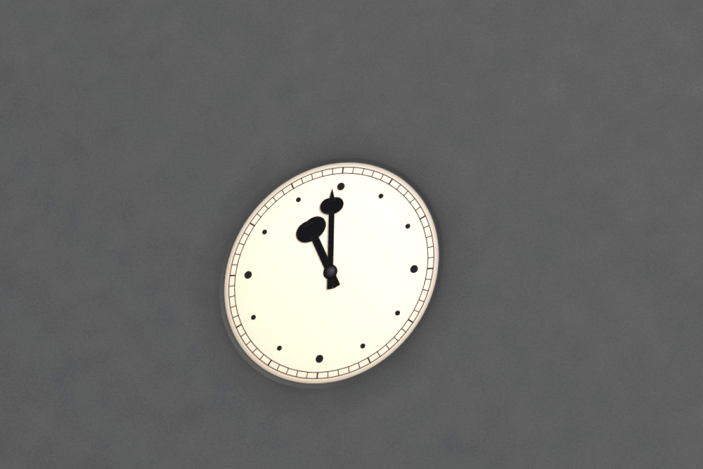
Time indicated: 10h59
